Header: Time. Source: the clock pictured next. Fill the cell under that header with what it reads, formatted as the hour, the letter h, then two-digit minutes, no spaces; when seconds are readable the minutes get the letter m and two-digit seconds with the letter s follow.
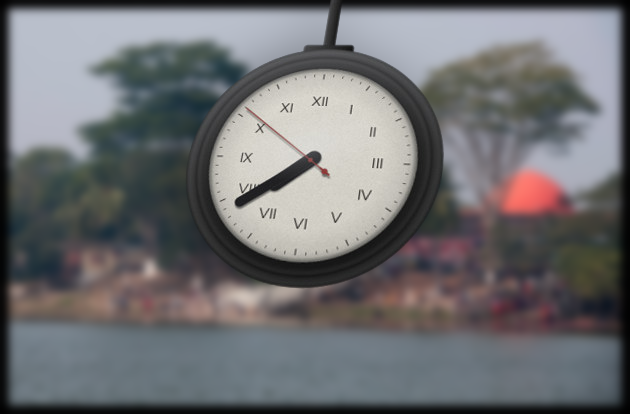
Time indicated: 7h38m51s
